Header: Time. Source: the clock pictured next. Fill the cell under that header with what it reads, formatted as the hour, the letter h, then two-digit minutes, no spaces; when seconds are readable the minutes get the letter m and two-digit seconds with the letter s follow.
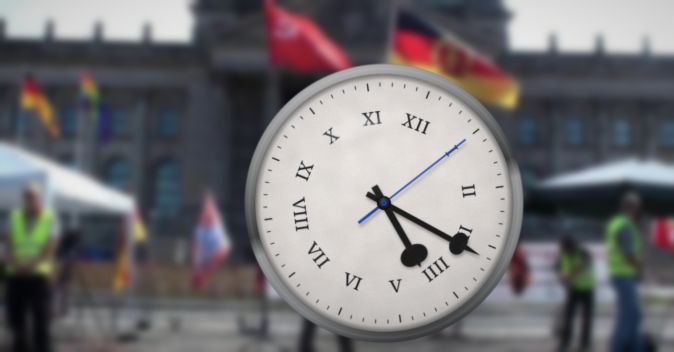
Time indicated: 4h16m05s
